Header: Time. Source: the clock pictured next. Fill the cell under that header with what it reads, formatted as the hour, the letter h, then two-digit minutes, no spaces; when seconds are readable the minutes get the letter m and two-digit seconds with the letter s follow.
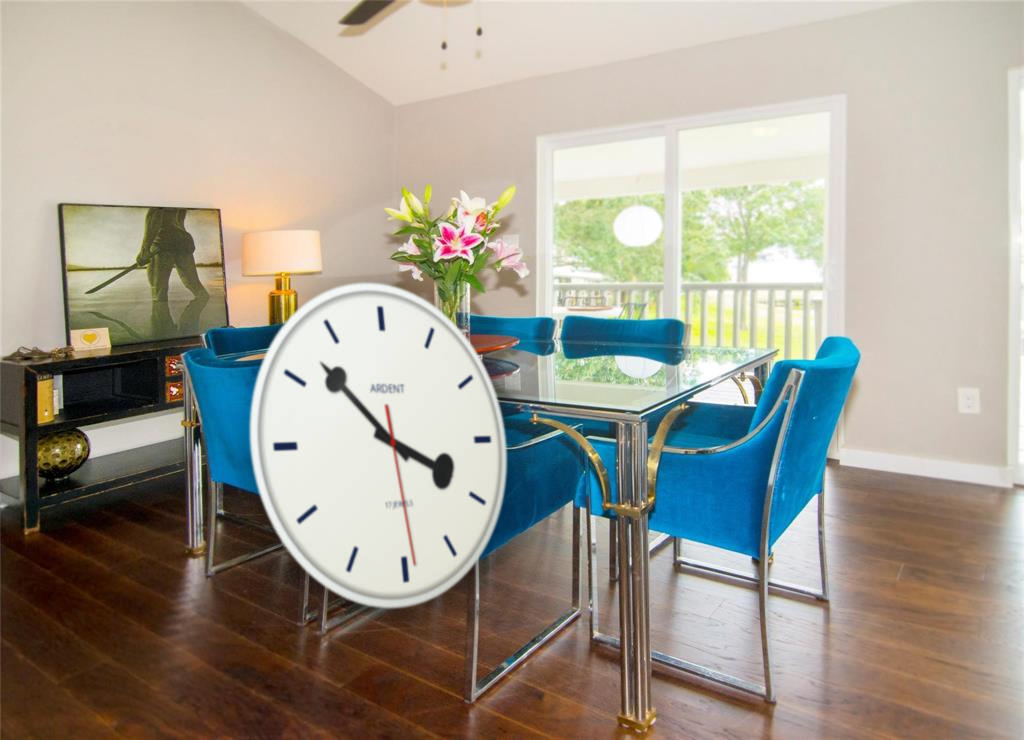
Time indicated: 3h52m29s
